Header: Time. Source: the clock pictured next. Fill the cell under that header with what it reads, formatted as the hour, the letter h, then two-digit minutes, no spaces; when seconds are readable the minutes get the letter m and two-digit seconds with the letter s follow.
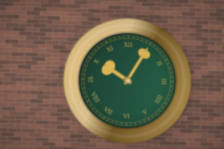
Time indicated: 10h05
